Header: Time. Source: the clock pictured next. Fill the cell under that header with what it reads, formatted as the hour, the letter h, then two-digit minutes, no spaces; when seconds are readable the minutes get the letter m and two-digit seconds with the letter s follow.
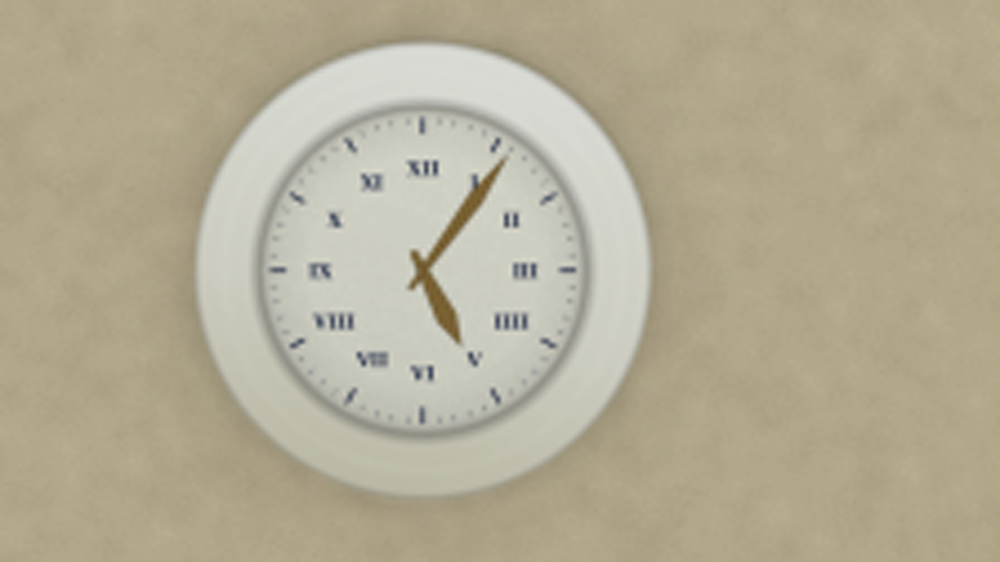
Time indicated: 5h06
